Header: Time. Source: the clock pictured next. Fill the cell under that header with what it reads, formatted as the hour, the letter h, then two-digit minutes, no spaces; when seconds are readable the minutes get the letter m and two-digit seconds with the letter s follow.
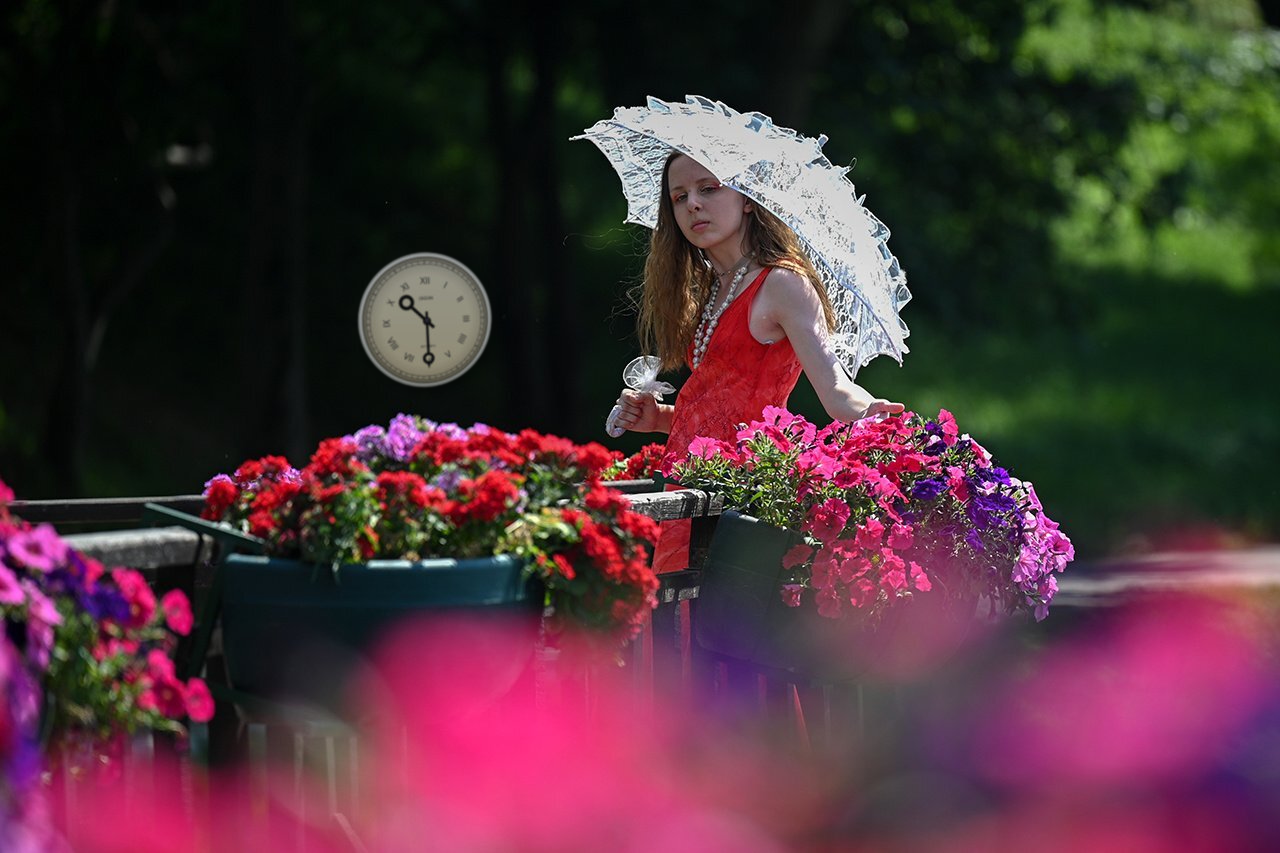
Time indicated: 10h30
